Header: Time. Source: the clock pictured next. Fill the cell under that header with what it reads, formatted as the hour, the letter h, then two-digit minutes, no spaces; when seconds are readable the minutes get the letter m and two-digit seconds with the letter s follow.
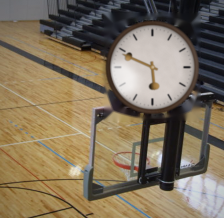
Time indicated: 5h49
